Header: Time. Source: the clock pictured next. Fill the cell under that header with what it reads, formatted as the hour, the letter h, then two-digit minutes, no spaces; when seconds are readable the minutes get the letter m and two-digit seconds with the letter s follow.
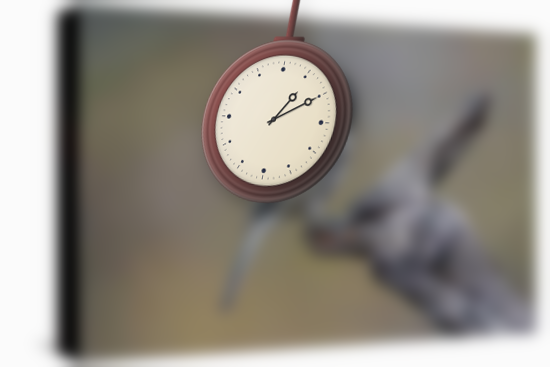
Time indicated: 1h10
